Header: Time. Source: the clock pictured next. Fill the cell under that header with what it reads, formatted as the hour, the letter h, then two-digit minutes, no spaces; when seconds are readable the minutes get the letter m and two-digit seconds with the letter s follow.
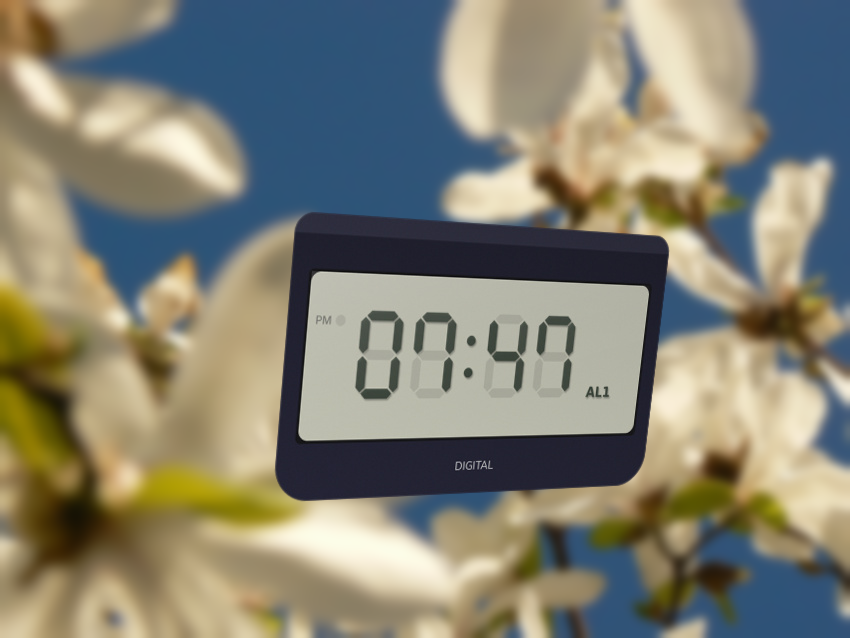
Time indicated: 7h47
